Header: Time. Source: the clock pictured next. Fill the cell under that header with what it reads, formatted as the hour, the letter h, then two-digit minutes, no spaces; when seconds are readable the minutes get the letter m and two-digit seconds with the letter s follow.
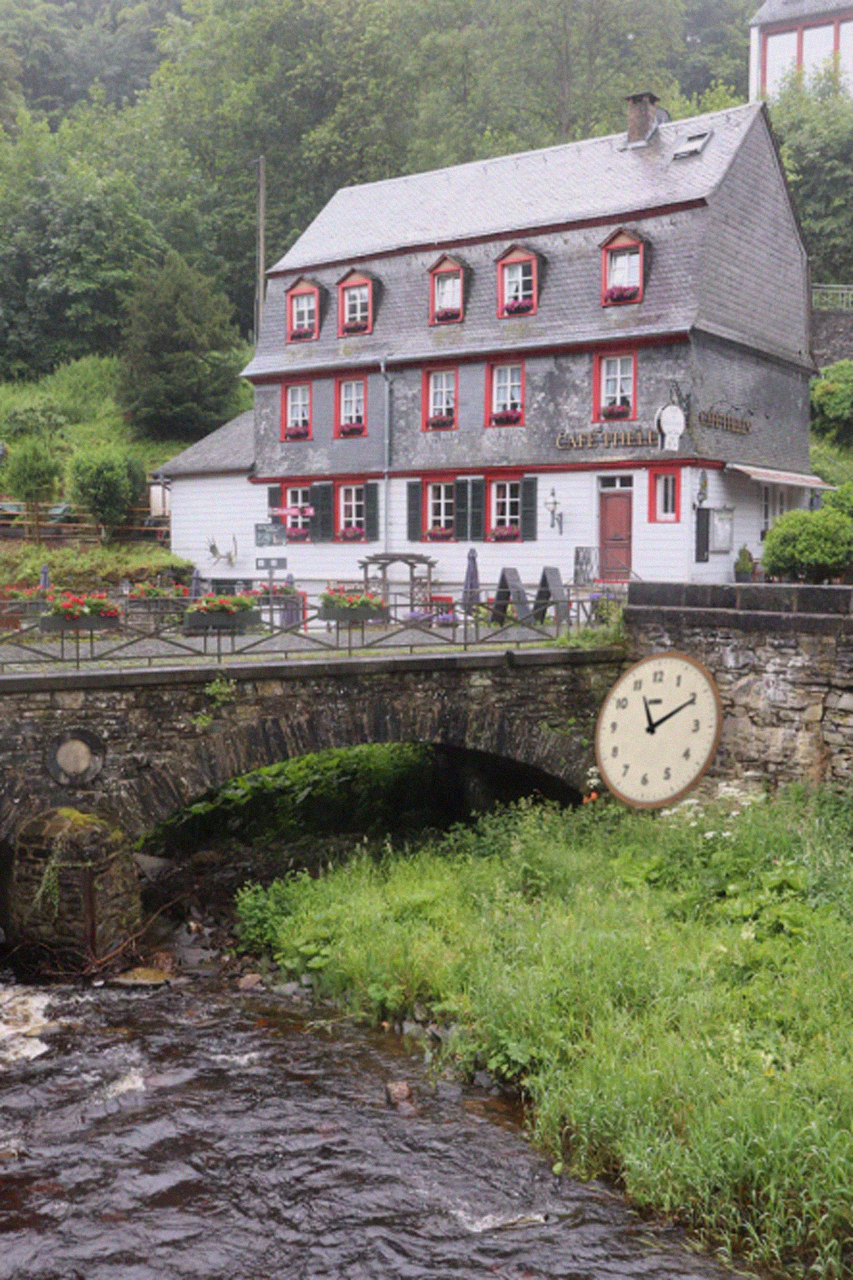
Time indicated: 11h10
